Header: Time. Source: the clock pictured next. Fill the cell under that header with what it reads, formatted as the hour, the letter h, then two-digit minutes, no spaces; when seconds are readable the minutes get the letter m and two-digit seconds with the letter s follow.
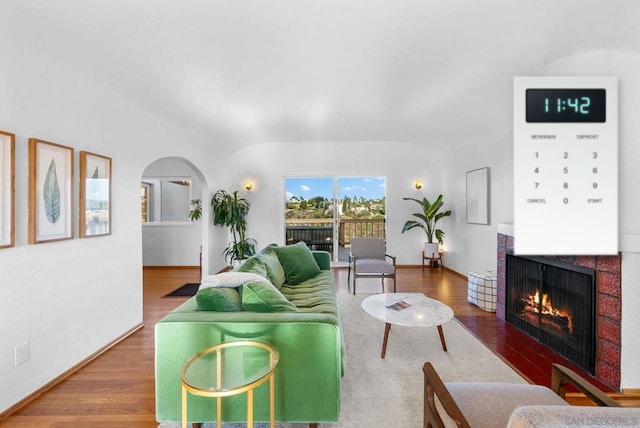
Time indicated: 11h42
